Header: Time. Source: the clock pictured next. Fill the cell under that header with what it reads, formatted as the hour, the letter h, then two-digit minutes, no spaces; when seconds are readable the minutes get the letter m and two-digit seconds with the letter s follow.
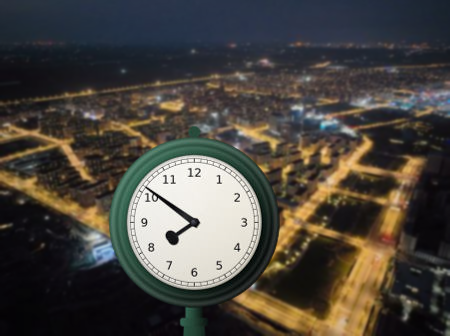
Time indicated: 7h51
